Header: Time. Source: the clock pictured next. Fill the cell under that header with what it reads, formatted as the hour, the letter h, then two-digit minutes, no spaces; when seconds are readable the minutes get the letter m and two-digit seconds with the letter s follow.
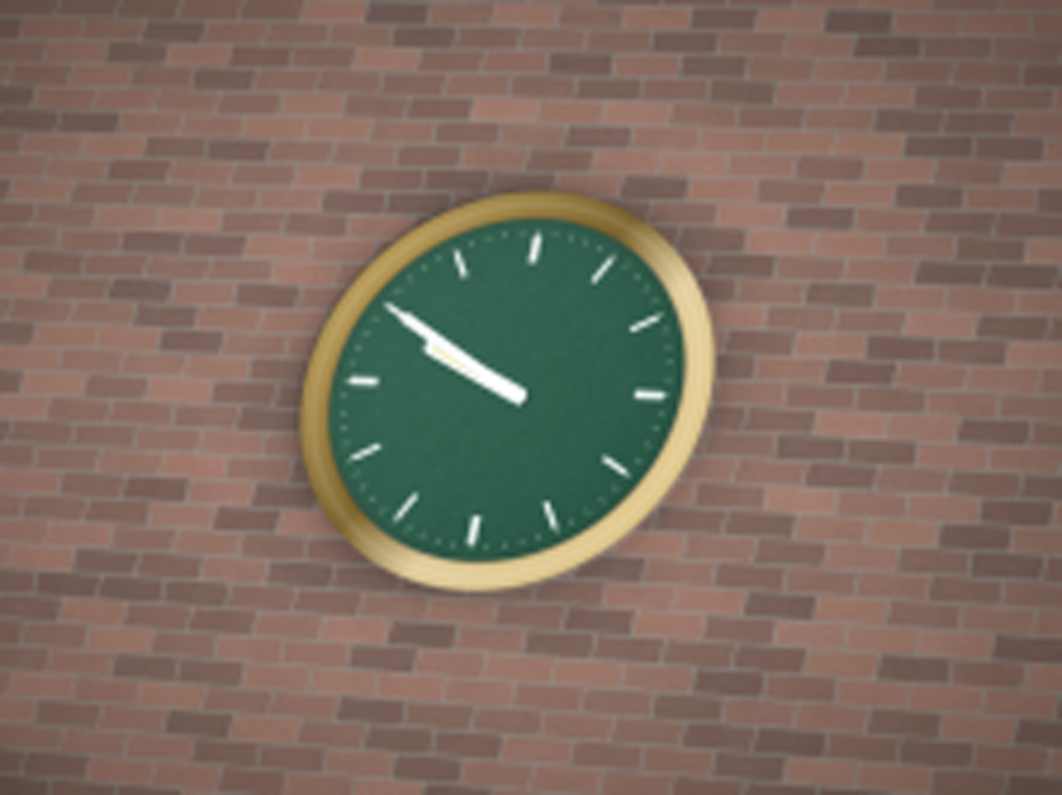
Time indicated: 9h50
